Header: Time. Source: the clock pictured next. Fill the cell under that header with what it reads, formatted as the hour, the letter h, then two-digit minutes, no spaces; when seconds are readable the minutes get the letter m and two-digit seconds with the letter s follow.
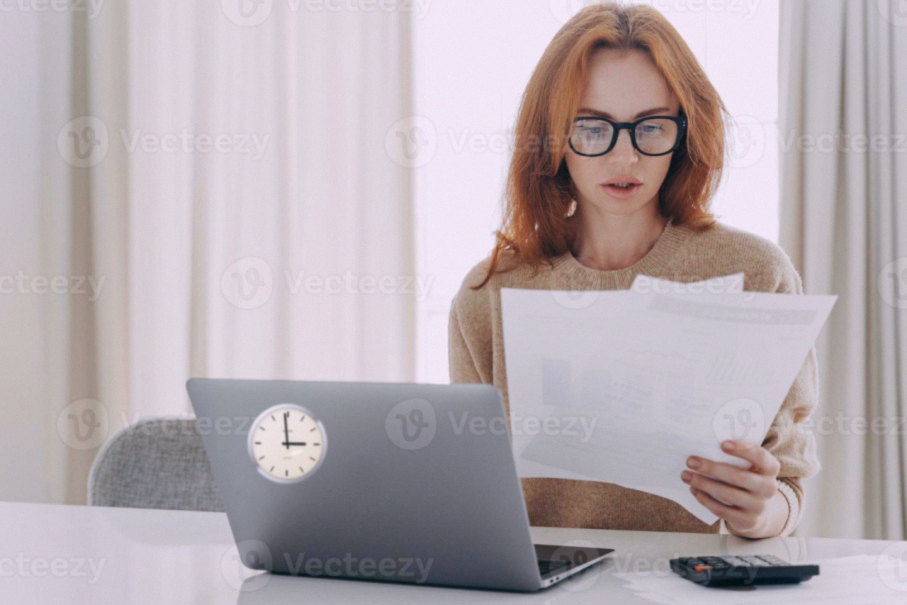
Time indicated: 2h59
